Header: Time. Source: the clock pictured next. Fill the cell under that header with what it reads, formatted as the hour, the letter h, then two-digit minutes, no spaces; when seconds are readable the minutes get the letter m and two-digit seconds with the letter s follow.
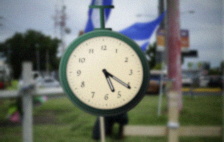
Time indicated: 5h21
